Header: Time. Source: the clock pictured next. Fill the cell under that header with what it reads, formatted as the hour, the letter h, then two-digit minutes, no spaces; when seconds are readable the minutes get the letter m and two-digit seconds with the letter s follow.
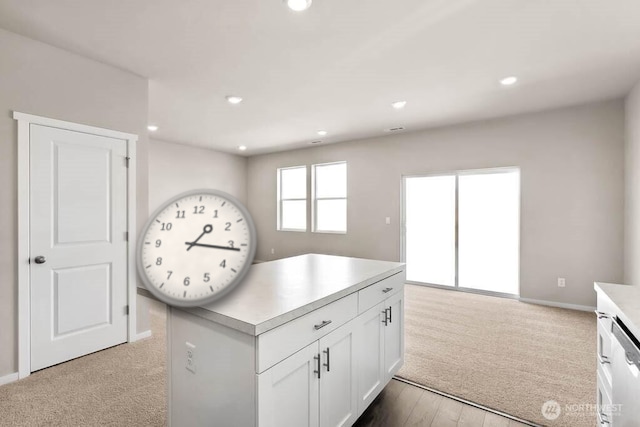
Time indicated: 1h16
